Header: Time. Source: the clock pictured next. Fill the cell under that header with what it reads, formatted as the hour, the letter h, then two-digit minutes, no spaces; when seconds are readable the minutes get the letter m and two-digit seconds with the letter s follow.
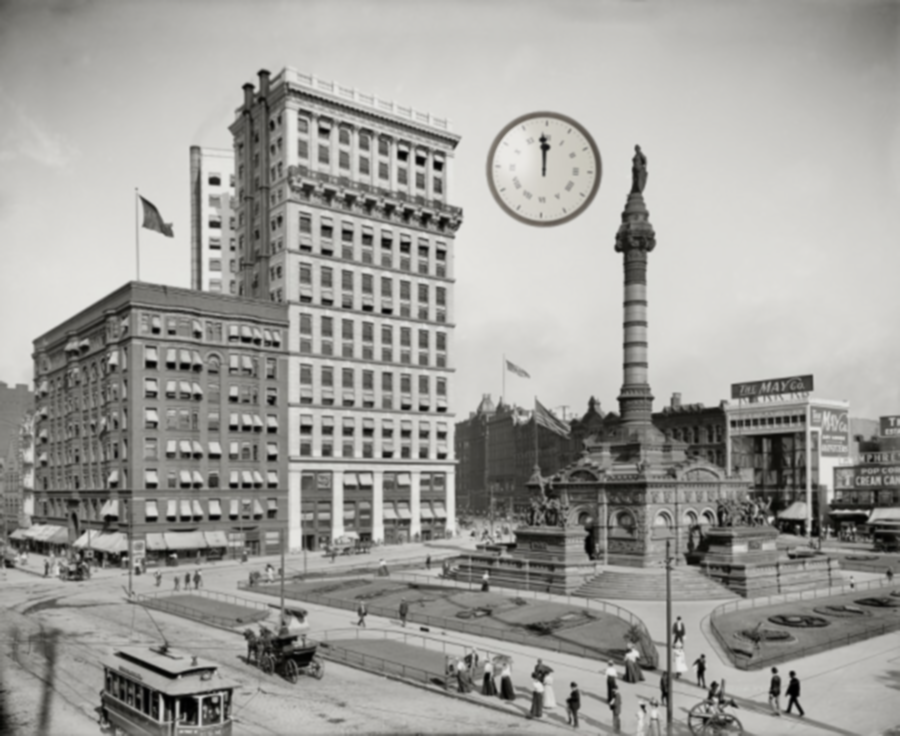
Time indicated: 11h59
